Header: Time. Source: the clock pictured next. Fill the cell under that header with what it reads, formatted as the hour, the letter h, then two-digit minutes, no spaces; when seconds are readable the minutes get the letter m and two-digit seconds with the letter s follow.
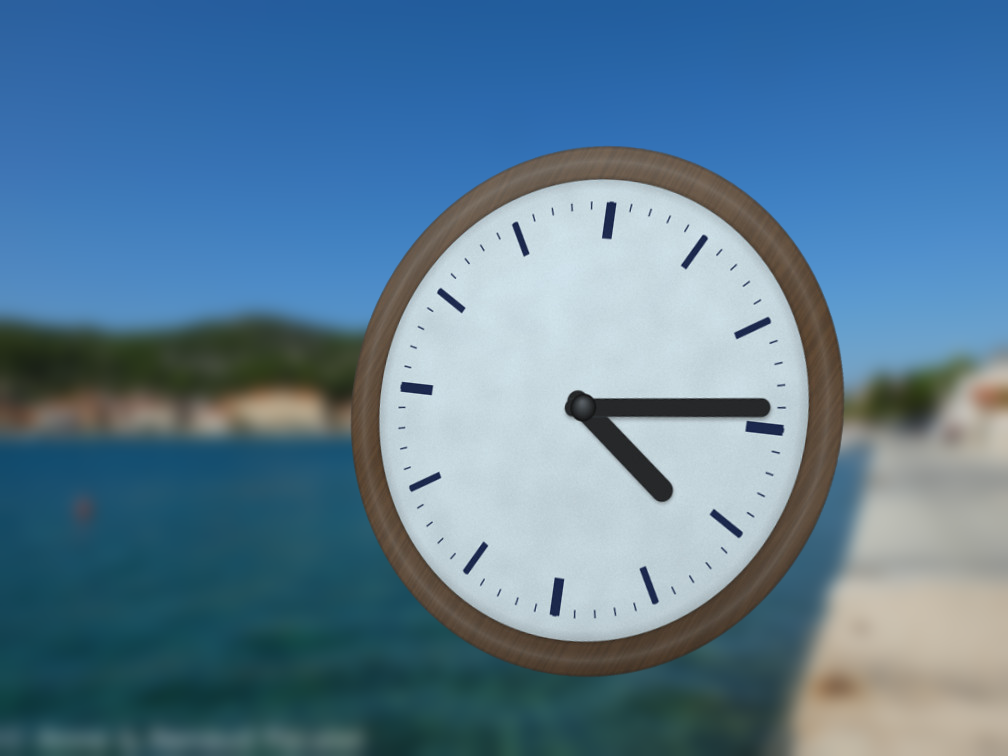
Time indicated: 4h14
